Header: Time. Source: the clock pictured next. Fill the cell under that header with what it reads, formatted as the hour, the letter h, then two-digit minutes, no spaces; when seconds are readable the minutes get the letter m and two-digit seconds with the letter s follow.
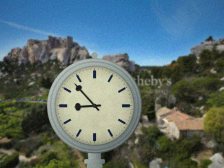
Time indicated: 8h53
